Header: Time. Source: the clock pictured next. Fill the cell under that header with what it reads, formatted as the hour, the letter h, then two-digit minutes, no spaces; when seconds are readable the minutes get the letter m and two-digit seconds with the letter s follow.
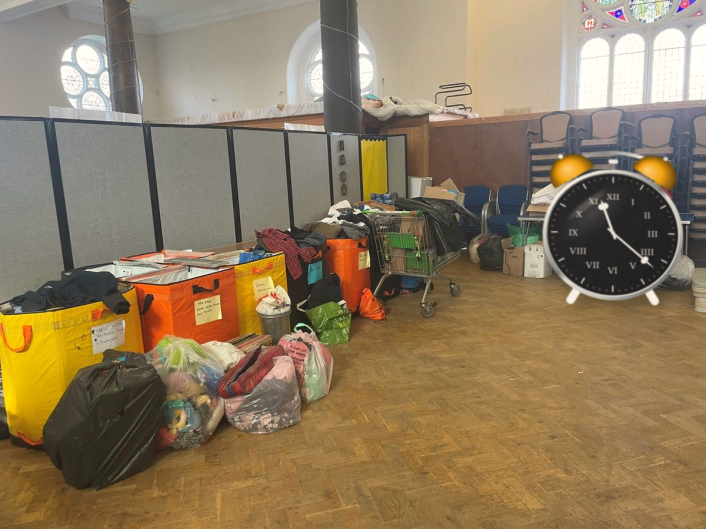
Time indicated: 11h22
